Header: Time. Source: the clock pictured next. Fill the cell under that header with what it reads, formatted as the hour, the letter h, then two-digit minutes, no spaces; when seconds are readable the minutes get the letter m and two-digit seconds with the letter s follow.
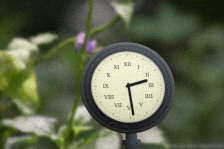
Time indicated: 2h29
